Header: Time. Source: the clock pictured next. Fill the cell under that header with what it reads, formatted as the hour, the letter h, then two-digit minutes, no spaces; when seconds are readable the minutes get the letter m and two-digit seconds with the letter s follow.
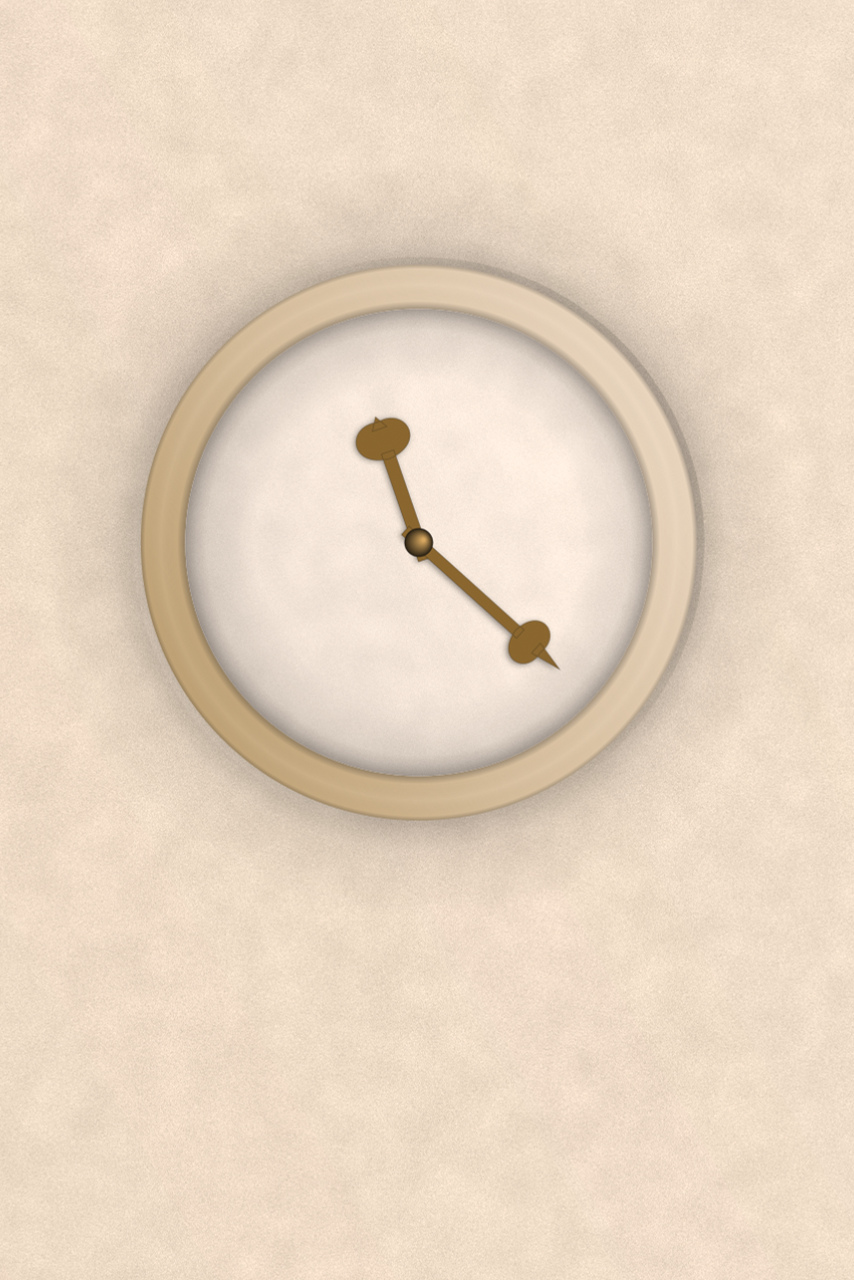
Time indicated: 11h22
